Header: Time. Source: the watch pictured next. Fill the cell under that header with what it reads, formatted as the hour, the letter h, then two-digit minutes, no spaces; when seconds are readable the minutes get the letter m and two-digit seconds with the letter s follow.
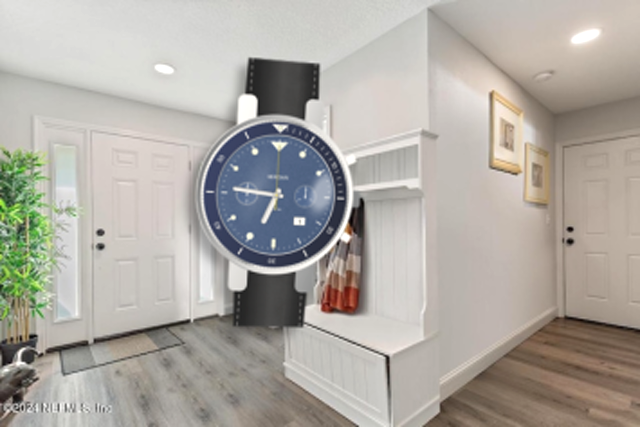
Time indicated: 6h46
